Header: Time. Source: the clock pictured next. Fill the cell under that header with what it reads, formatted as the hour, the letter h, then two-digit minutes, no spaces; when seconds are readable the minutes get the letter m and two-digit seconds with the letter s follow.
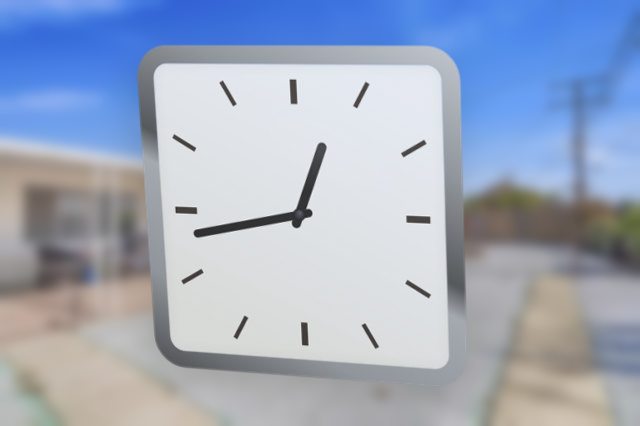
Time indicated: 12h43
